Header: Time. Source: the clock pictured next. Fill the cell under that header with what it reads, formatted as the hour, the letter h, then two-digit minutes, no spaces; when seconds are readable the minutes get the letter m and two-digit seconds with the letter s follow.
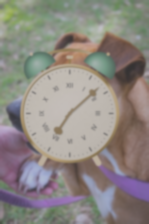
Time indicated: 7h08
